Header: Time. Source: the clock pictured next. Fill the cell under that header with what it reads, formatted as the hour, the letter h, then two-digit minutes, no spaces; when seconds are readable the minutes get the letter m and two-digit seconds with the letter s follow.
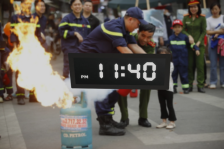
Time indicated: 11h40
